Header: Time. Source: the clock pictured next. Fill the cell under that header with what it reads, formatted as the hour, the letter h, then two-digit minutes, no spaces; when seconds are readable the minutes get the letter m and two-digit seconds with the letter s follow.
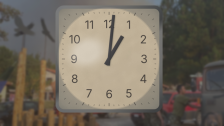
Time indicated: 1h01
